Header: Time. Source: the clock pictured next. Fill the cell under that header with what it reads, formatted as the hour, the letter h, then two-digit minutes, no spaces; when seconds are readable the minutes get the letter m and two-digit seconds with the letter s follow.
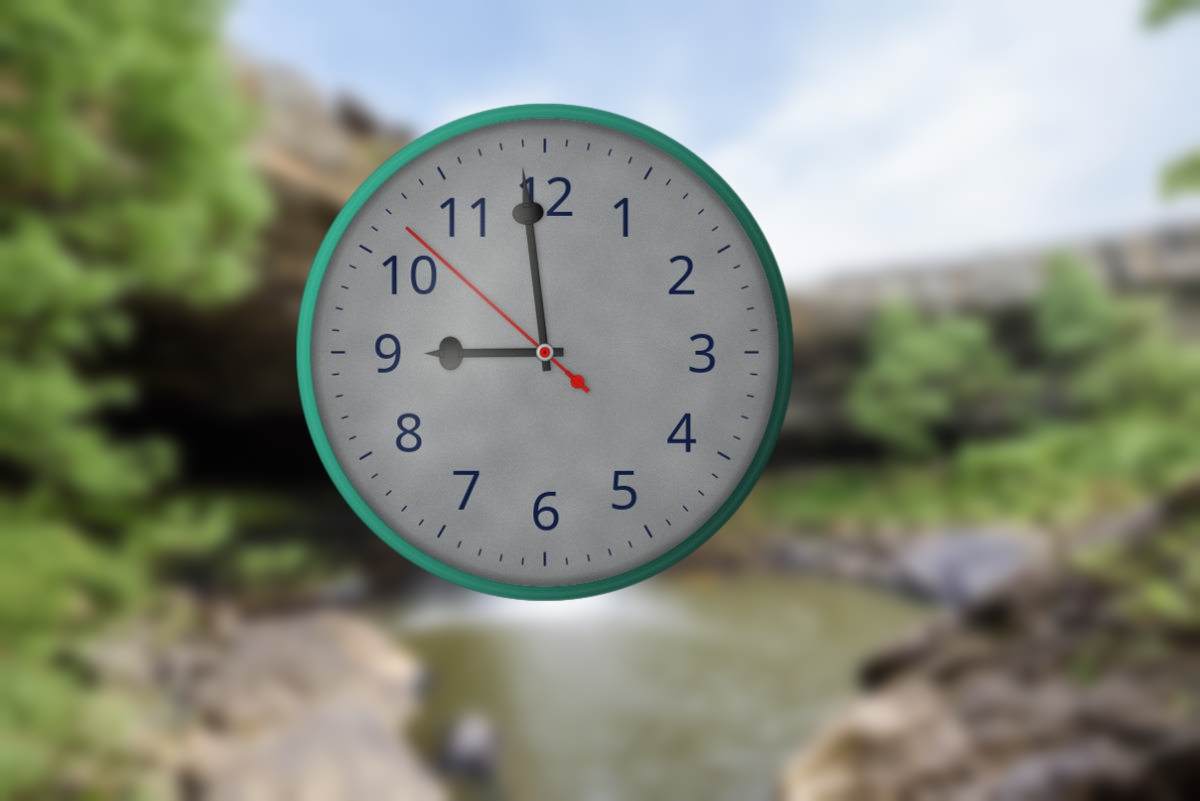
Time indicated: 8h58m52s
